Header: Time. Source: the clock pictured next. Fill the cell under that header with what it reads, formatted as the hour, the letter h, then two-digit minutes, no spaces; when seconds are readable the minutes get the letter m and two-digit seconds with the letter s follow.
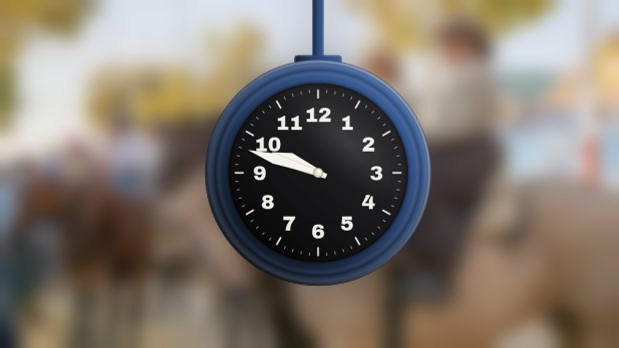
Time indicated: 9h48
